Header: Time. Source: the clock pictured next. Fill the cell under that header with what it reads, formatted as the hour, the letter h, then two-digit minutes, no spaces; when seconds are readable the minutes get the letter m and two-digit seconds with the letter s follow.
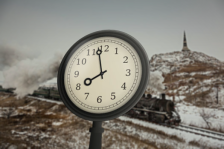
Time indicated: 7h58
